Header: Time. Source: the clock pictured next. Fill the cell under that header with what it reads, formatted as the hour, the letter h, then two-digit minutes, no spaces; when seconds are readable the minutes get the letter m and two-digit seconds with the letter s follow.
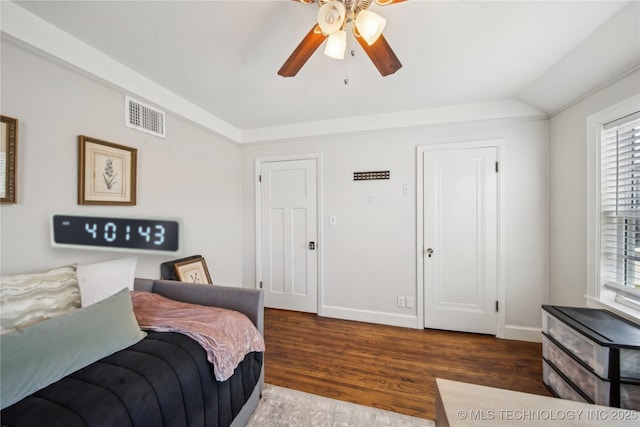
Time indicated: 4h01m43s
